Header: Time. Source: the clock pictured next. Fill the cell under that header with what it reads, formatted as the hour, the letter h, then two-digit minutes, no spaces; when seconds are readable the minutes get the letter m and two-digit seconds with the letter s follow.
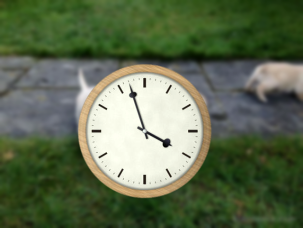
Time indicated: 3h57
